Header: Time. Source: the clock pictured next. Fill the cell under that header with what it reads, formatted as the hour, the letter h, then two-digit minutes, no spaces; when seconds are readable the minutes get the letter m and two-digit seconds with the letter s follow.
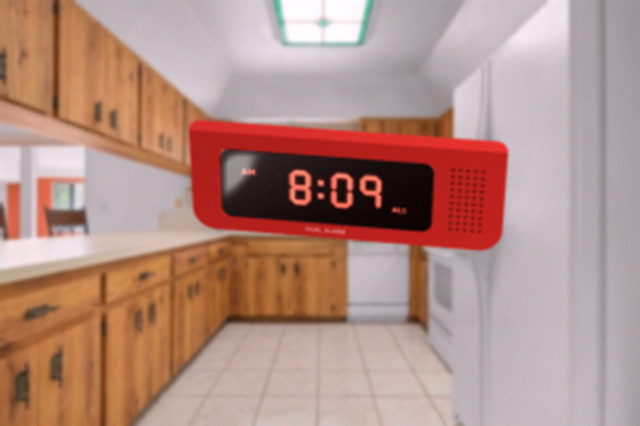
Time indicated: 8h09
